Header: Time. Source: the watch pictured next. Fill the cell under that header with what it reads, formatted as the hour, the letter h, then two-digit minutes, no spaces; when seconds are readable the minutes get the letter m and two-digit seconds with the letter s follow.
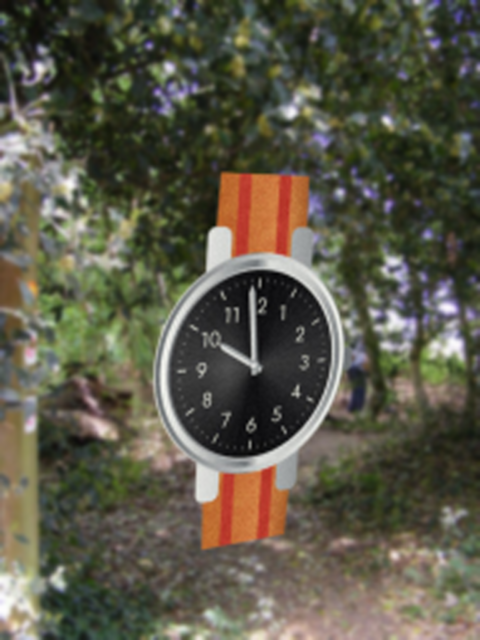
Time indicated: 9h59
